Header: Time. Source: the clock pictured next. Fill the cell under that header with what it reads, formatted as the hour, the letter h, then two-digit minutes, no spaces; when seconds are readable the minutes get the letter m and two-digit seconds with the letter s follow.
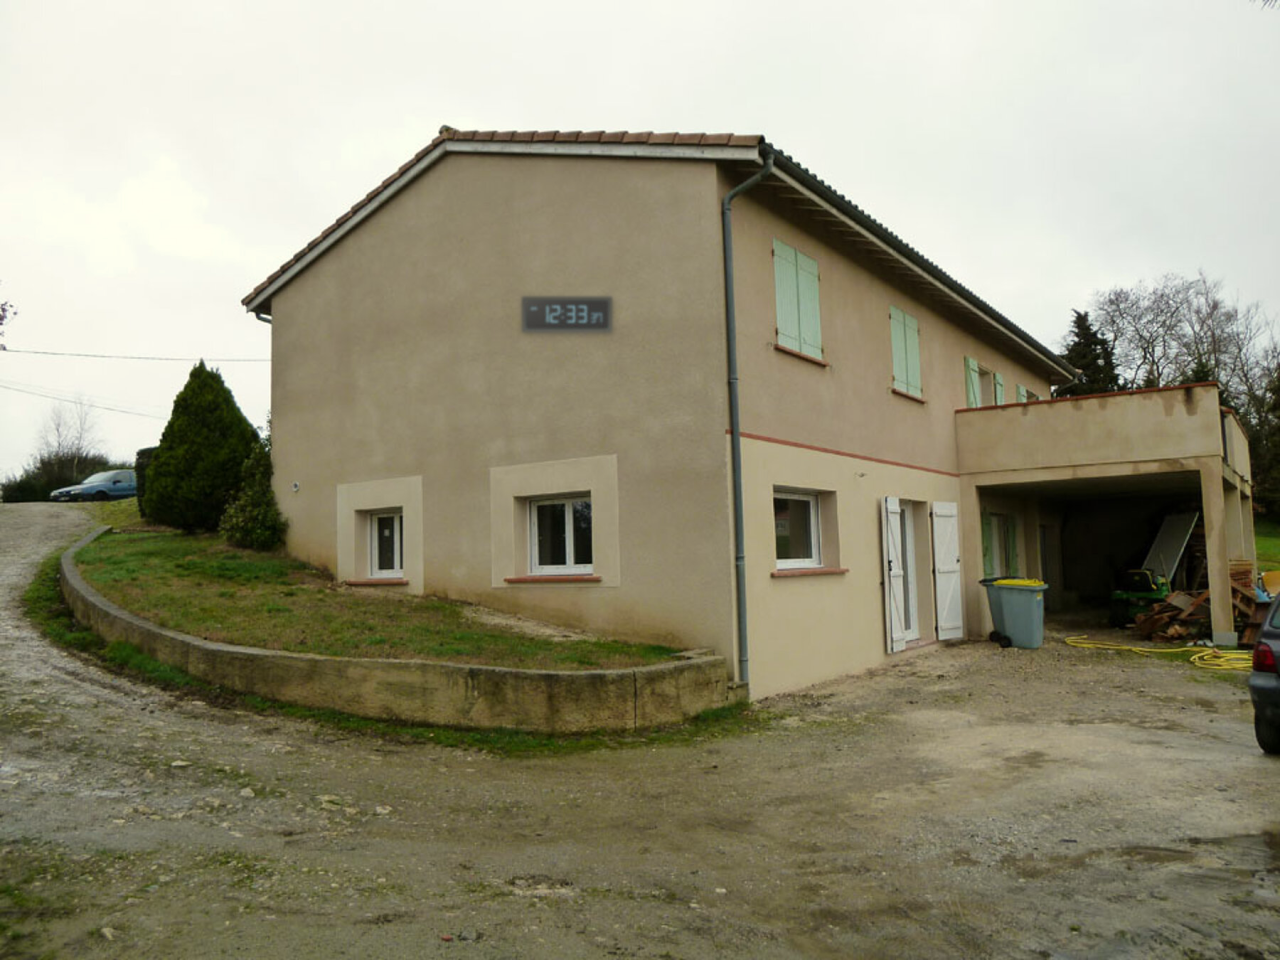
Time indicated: 12h33
